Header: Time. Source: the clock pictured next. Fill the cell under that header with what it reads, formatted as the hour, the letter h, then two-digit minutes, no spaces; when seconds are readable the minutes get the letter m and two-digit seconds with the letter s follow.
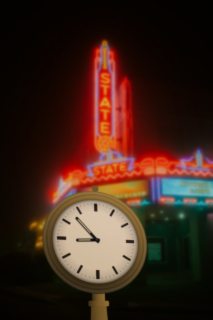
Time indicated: 8h53
